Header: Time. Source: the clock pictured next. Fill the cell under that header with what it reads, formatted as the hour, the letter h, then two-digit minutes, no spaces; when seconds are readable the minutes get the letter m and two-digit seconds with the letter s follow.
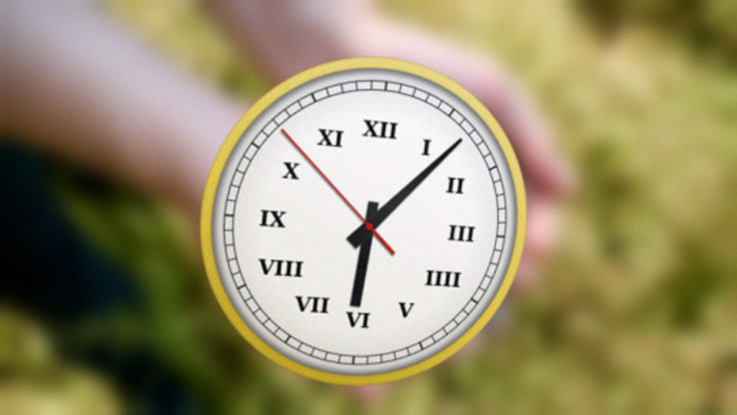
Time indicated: 6h06m52s
